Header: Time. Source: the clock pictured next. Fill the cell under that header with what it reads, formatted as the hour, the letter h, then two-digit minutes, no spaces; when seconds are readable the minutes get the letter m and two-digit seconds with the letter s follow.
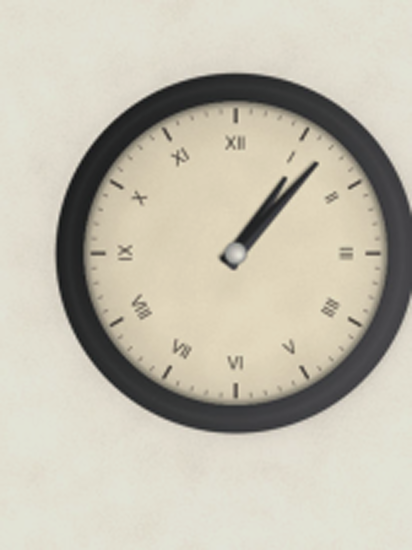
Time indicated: 1h07
